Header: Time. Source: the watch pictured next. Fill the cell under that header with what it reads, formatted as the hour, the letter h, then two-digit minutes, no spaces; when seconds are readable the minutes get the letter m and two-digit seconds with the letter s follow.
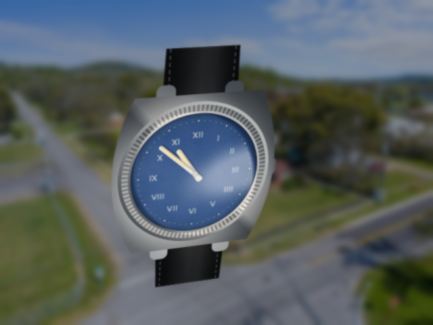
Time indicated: 10h52
